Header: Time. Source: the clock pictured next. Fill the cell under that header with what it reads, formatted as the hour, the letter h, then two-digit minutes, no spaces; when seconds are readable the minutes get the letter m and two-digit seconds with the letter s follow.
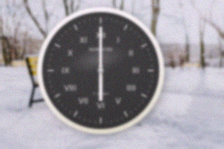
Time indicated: 6h00
